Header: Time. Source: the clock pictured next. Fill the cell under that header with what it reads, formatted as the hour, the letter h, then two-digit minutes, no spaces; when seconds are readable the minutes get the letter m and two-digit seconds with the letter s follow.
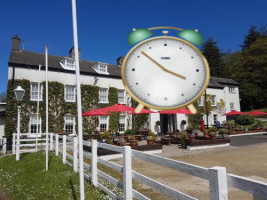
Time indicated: 3h52
